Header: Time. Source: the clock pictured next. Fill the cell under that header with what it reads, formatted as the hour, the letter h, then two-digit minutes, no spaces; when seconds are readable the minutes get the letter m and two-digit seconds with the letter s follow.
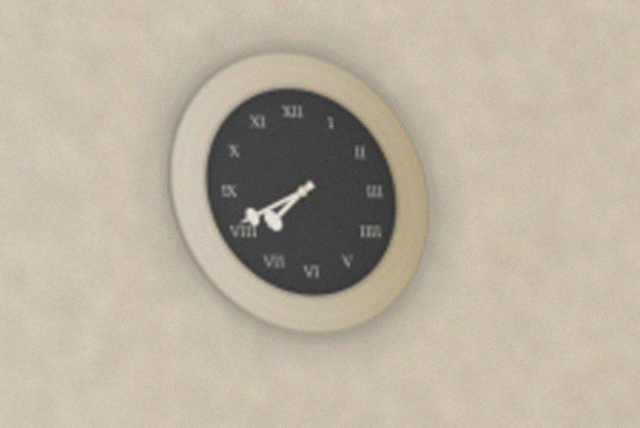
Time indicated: 7h41
